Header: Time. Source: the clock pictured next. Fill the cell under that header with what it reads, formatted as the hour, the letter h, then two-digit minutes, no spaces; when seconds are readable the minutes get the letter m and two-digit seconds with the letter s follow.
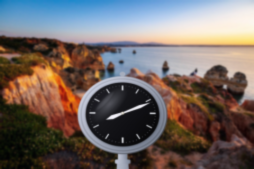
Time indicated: 8h11
